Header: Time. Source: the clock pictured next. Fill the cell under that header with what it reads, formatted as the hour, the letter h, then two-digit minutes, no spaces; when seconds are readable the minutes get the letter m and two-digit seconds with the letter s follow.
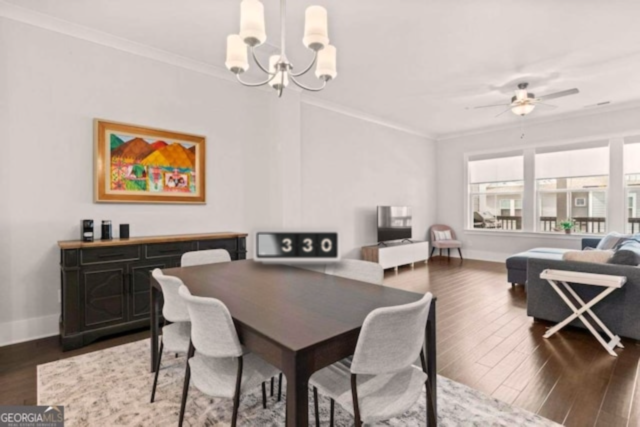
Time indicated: 3h30
